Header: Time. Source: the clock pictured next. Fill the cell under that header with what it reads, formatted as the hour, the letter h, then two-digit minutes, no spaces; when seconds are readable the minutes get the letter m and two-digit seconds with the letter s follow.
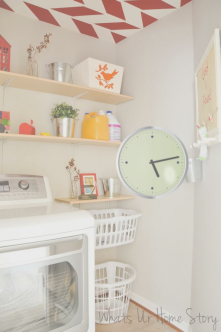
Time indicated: 5h13
